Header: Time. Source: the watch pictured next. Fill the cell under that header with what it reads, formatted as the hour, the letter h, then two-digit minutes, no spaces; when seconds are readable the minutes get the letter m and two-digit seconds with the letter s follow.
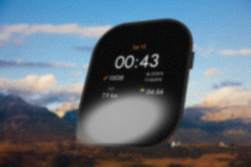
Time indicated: 0h43
